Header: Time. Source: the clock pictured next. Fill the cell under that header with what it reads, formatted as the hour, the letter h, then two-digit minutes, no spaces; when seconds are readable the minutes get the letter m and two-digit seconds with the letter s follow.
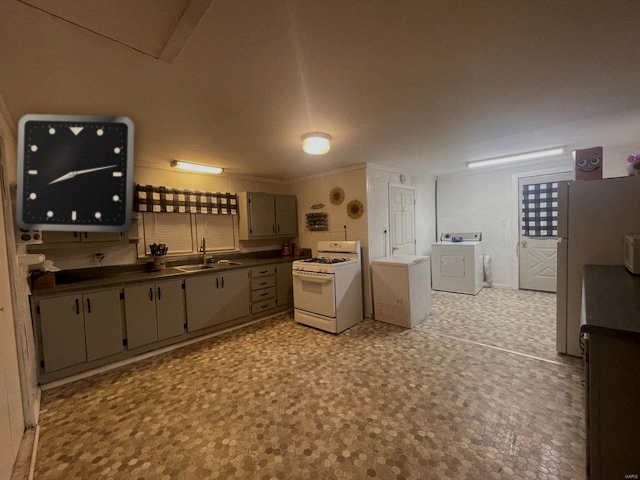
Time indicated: 8h13
